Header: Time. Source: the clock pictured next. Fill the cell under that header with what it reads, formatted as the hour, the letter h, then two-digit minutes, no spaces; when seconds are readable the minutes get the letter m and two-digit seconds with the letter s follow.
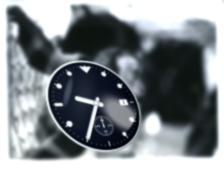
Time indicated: 9h35
